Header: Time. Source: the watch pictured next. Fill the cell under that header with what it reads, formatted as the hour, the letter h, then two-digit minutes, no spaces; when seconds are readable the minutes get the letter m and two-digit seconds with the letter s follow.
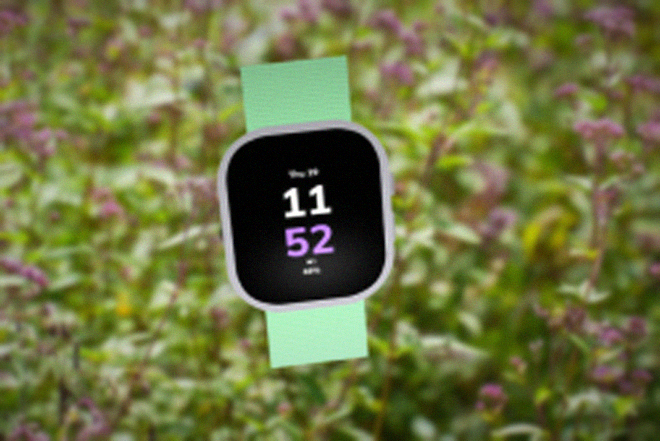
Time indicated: 11h52
